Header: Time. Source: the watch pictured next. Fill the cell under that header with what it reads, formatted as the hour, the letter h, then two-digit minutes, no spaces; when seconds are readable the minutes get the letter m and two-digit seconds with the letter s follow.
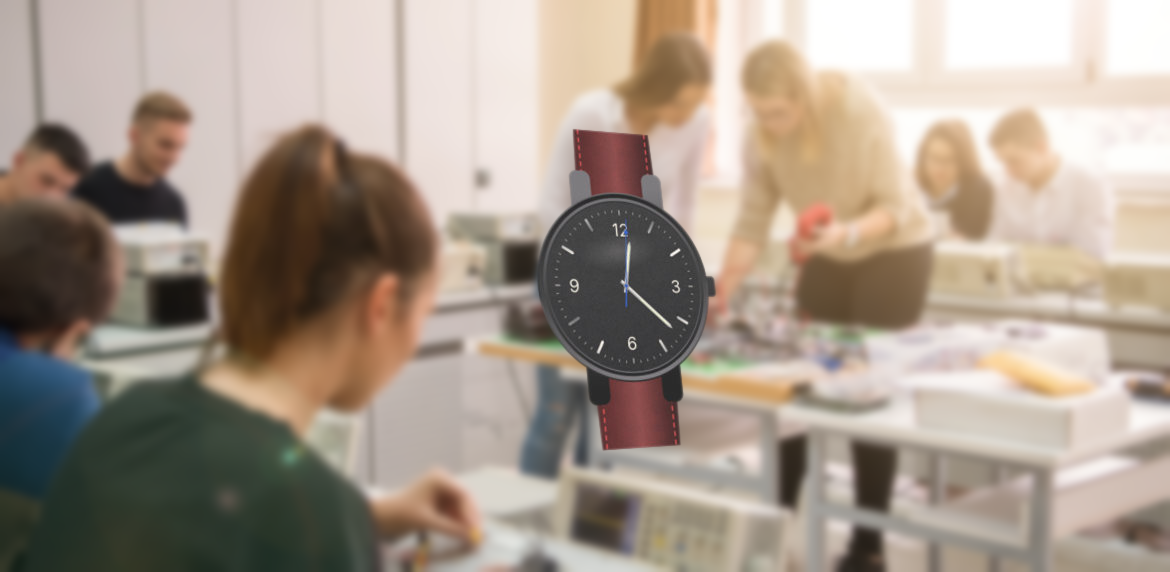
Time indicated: 12h22m01s
